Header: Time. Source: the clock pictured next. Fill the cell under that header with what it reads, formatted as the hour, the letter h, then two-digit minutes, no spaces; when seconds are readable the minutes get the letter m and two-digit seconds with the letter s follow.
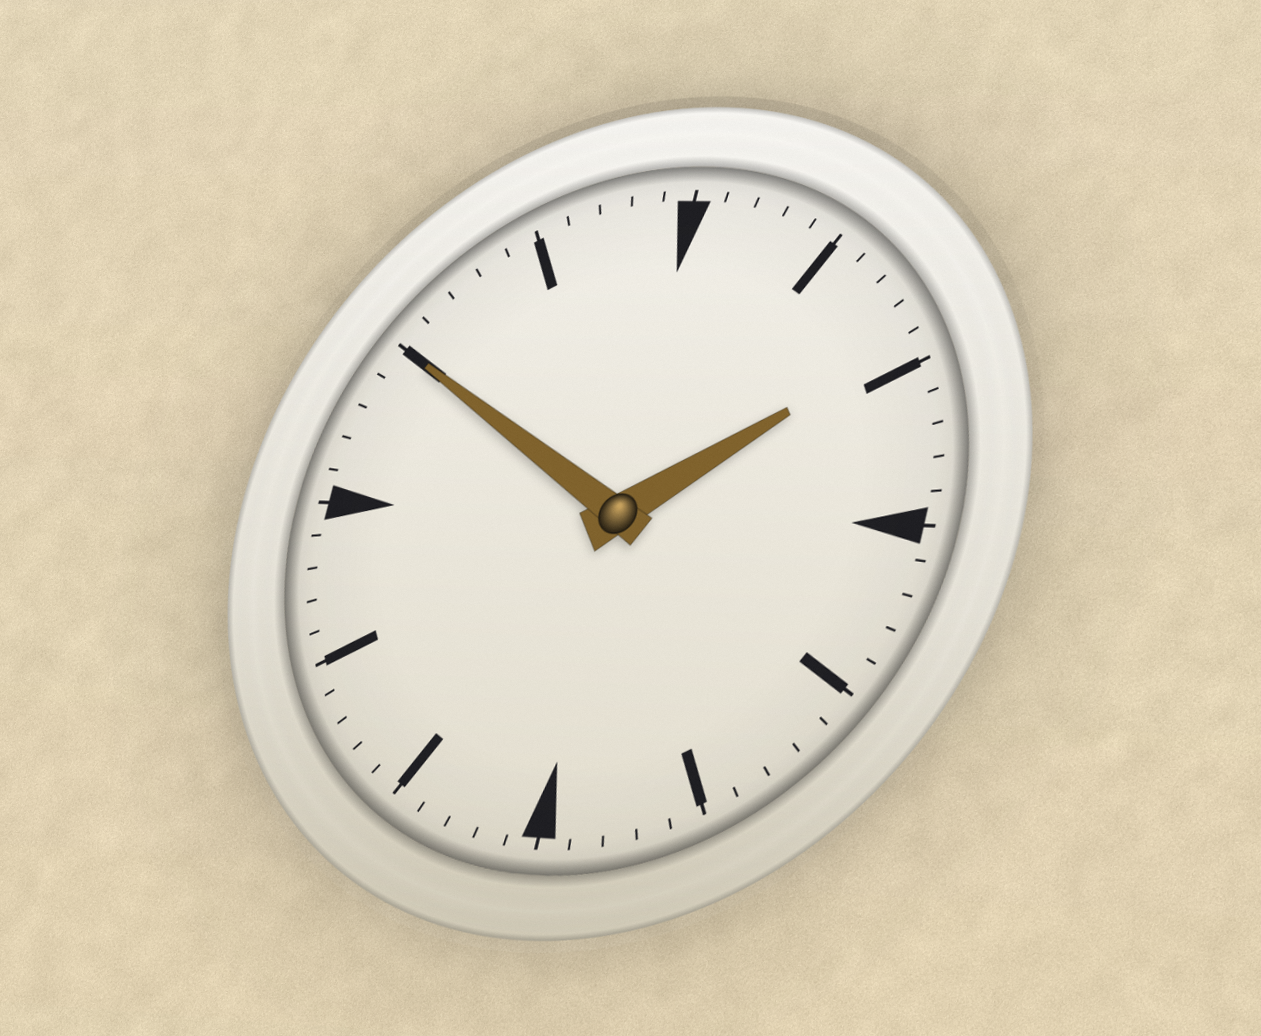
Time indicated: 1h50
